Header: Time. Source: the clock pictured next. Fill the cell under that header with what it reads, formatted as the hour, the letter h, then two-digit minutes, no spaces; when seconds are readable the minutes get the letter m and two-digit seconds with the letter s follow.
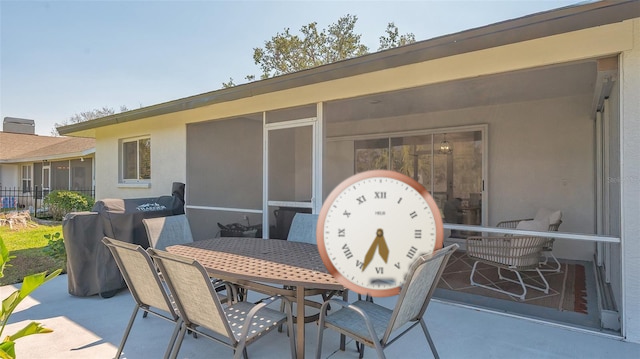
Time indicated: 5h34
